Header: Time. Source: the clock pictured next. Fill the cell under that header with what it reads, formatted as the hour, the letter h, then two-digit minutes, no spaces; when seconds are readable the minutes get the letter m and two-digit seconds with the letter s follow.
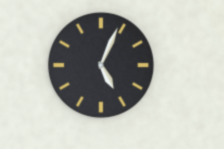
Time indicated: 5h04
